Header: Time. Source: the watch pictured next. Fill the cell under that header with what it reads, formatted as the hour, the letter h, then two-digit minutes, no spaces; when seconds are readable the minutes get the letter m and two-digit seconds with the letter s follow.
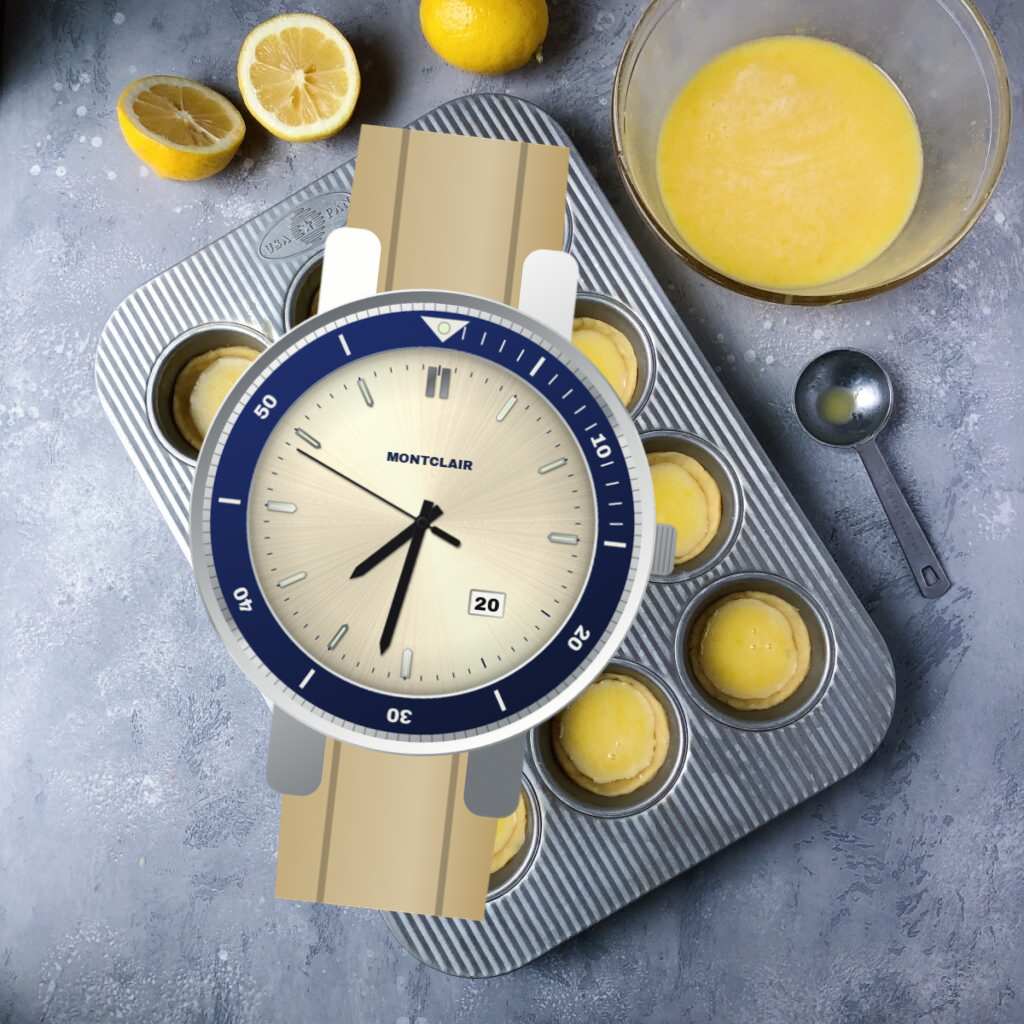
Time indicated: 7h31m49s
